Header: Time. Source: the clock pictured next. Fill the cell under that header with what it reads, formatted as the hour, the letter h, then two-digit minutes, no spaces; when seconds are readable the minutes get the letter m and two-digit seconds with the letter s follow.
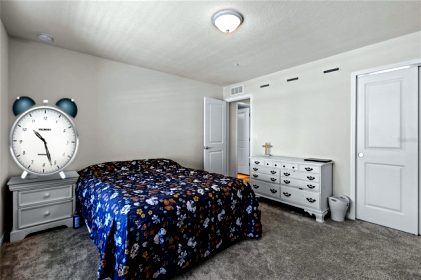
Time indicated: 10h27
